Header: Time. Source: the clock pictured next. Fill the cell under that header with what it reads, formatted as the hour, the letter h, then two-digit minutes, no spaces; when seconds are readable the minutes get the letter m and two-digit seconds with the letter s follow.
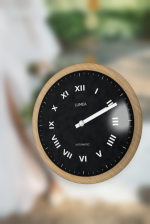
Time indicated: 2h11
